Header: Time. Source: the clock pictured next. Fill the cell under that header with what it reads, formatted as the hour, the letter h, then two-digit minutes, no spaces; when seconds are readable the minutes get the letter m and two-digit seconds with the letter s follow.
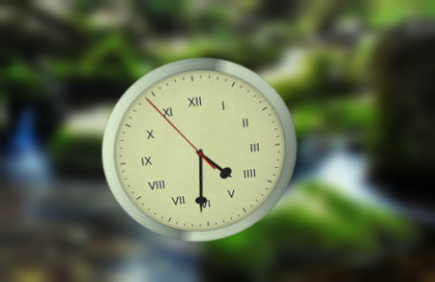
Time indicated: 4h30m54s
